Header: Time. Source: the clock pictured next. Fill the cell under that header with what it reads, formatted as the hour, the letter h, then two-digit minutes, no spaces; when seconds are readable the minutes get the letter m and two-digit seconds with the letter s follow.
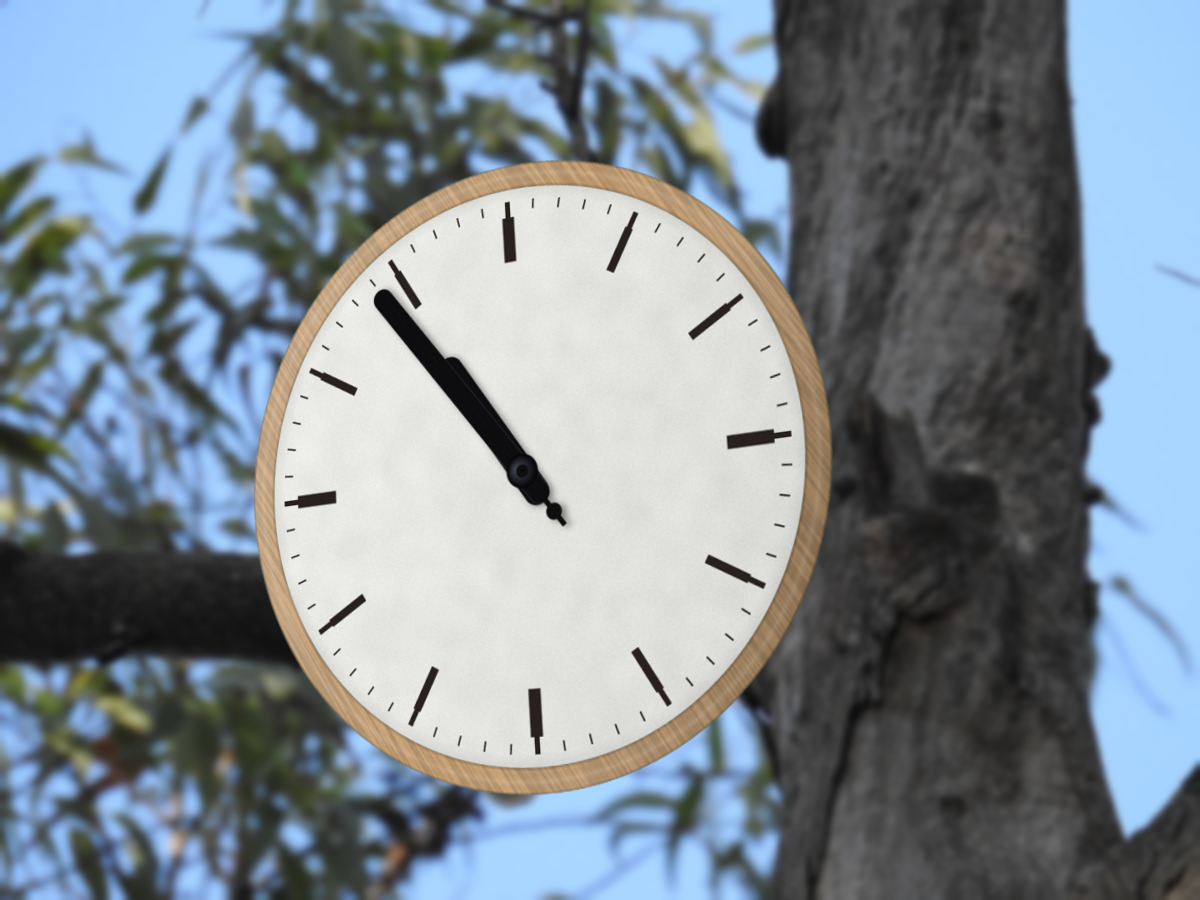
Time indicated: 10h53m54s
